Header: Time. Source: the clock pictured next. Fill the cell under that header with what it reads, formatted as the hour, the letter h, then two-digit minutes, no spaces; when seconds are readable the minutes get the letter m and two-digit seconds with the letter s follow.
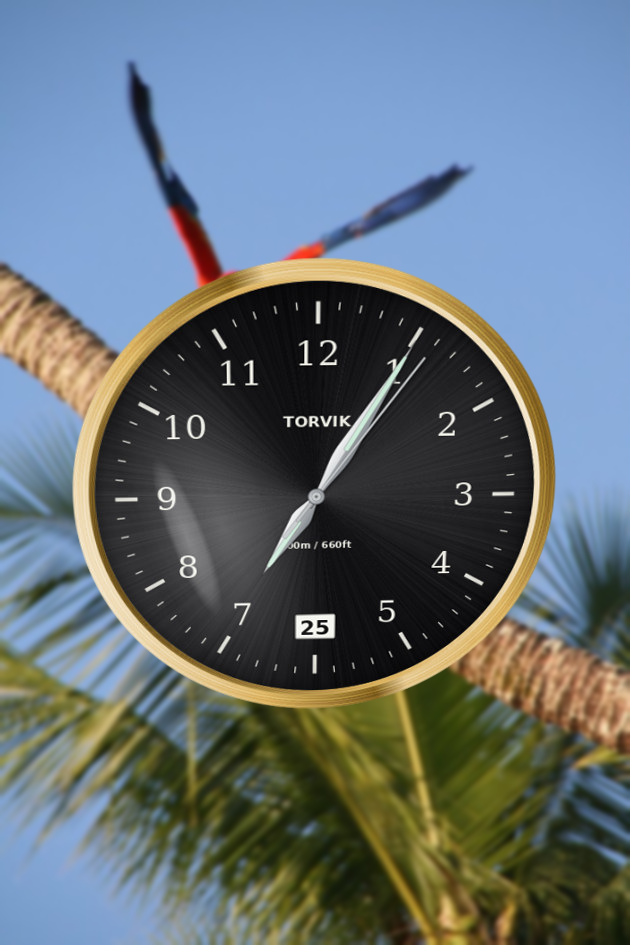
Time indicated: 7h05m06s
